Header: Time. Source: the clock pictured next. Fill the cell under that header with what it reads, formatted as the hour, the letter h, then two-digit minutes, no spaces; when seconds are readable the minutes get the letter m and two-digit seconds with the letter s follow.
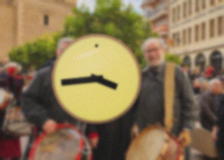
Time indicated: 3h44
